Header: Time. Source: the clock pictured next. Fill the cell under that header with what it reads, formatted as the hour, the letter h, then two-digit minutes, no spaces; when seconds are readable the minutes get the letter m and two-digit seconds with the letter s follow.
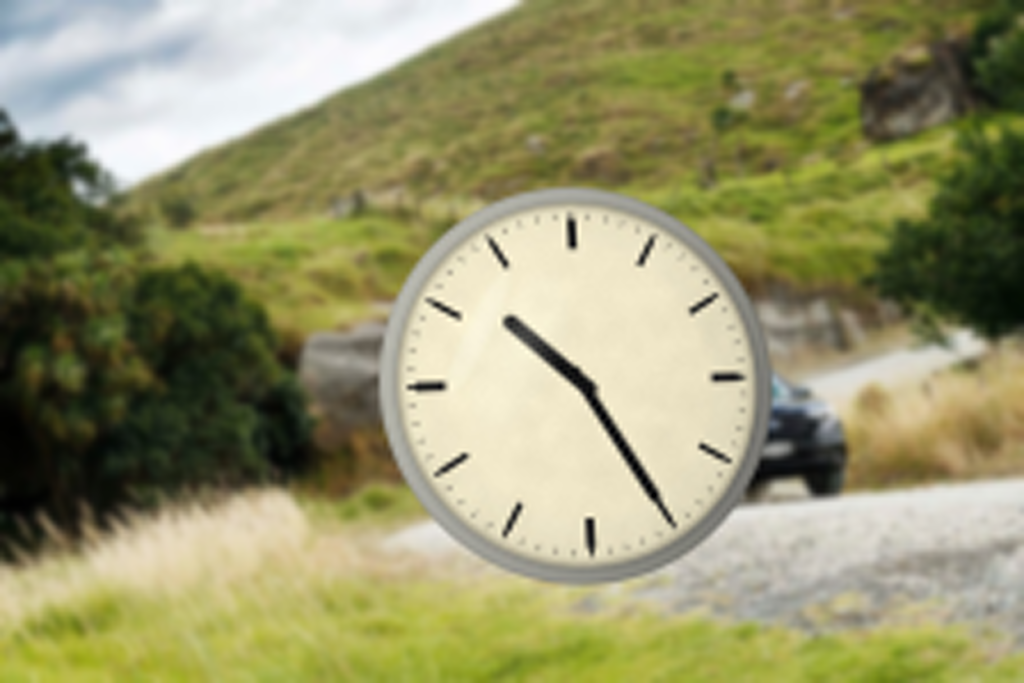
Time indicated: 10h25
